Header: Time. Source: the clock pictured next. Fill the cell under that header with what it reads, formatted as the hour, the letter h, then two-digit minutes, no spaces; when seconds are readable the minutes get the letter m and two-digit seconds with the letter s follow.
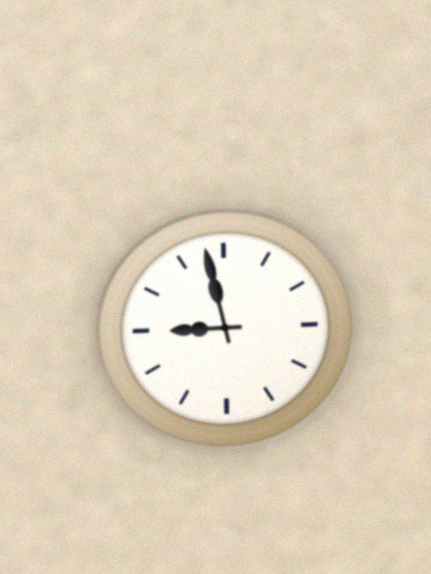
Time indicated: 8h58
